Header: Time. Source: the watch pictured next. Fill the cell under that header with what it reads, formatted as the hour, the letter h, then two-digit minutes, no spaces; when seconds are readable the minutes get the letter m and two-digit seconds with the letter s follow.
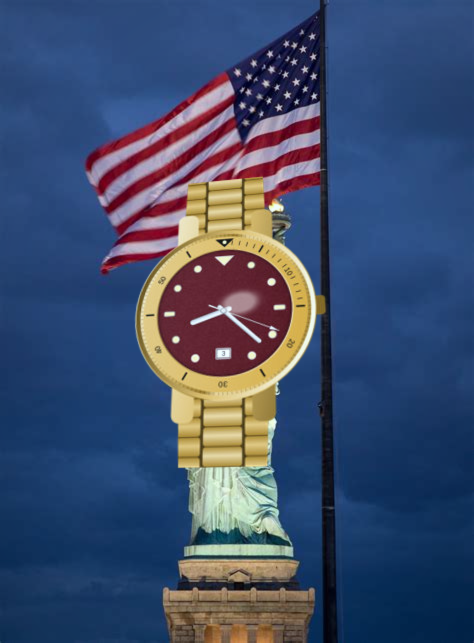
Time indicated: 8h22m19s
